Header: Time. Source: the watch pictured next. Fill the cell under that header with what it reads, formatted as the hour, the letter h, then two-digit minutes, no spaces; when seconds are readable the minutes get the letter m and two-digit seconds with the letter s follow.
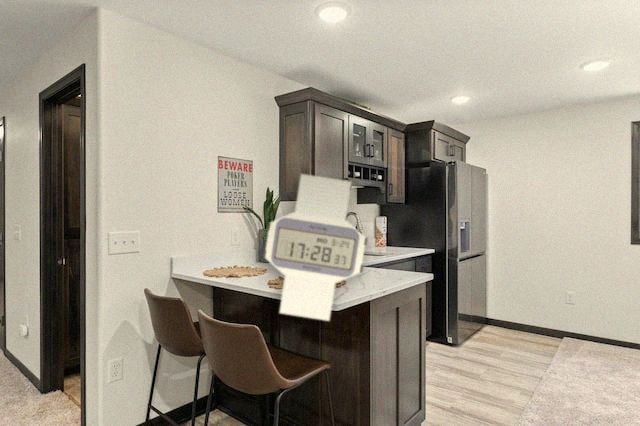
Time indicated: 17h28
